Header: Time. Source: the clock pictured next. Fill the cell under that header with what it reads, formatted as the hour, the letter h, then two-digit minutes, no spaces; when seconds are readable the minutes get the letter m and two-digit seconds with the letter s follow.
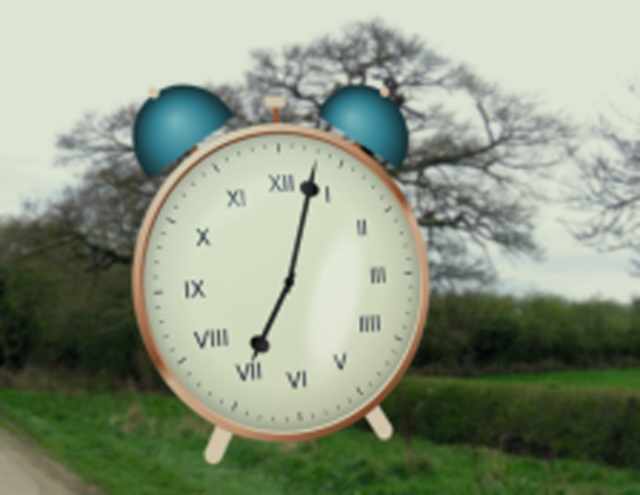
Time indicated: 7h03
